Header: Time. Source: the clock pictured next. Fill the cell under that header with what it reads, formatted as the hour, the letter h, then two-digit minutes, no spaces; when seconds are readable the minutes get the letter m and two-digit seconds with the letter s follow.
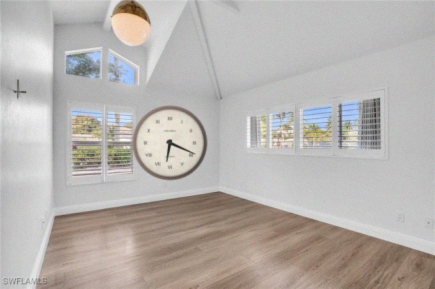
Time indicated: 6h19
